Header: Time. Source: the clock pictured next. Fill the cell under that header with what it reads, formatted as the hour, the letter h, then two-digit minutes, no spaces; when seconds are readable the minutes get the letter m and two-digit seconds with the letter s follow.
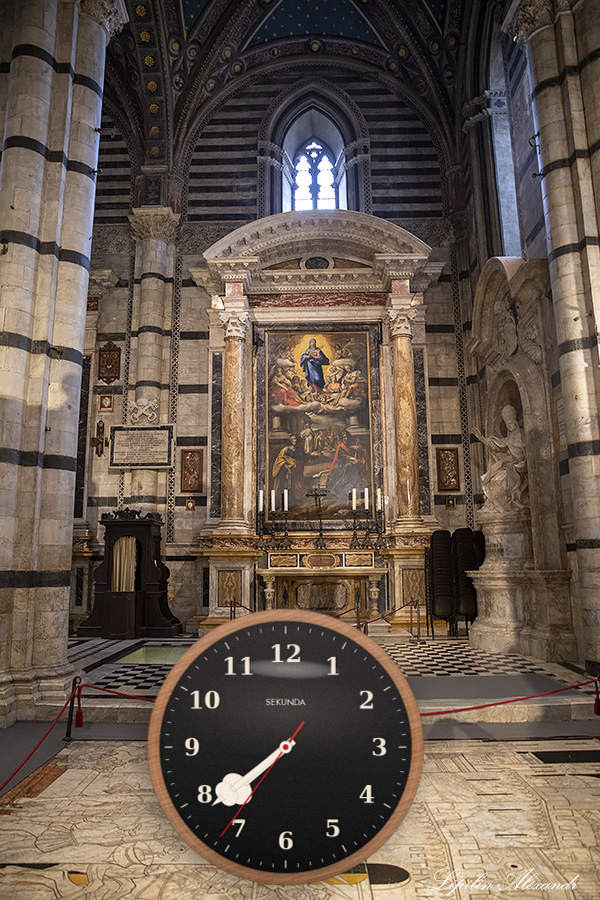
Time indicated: 7h38m36s
